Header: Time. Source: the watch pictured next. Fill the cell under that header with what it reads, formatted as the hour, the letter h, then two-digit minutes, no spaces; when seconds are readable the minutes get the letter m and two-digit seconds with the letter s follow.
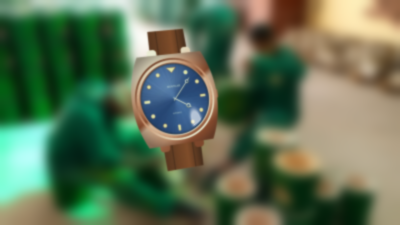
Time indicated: 4h07
